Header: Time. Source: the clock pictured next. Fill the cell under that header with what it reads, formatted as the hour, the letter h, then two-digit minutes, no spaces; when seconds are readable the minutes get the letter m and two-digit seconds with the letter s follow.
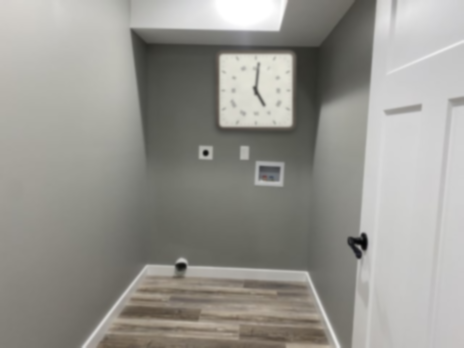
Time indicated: 5h01
